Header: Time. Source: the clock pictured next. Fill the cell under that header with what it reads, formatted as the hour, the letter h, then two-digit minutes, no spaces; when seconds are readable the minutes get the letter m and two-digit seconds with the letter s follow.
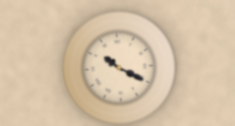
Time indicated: 10h20
